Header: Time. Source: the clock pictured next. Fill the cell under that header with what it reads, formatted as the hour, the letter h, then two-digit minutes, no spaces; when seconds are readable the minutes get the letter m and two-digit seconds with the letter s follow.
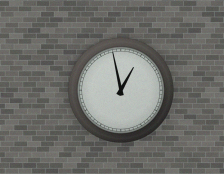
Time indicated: 12h58
